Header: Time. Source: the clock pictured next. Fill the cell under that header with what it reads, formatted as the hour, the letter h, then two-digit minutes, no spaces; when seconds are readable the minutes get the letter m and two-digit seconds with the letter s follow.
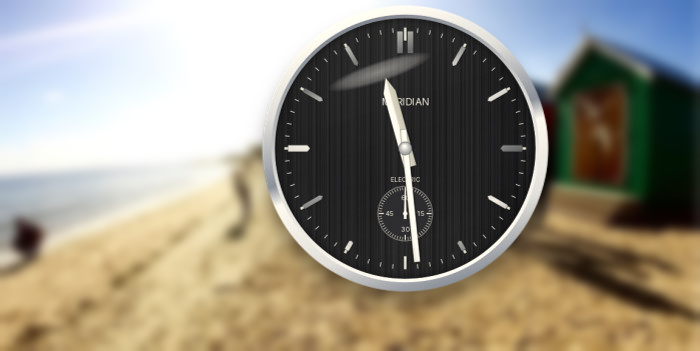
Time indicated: 11h29
